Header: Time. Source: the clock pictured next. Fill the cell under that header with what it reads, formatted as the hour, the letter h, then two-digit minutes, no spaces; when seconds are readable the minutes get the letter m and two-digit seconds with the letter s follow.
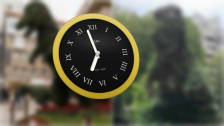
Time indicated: 6h58
